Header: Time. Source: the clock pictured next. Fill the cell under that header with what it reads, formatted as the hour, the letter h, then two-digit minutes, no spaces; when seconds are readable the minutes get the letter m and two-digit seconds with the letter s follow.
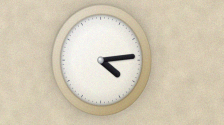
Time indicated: 4h14
